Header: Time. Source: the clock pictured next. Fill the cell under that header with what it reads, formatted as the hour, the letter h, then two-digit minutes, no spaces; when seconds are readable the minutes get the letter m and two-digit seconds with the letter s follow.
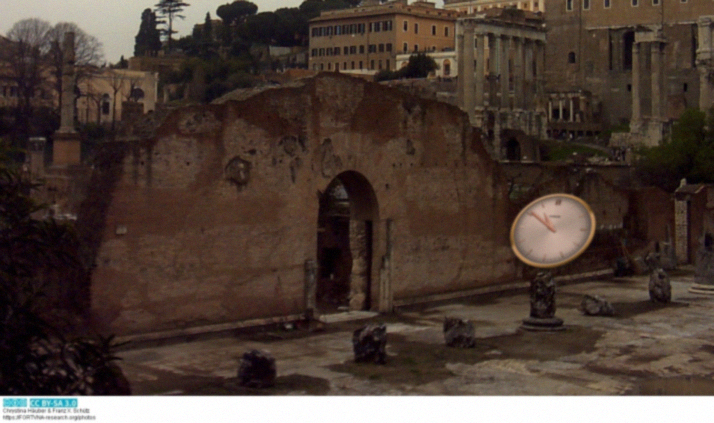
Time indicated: 10h51
